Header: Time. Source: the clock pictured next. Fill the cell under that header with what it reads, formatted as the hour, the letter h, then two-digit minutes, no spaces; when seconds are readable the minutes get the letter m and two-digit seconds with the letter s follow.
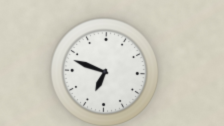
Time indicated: 6h48
